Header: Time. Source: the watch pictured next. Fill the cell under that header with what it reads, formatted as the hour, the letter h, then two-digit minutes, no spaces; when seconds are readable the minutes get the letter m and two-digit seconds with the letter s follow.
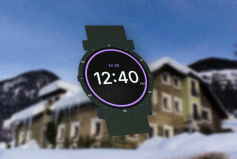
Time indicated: 12h40
